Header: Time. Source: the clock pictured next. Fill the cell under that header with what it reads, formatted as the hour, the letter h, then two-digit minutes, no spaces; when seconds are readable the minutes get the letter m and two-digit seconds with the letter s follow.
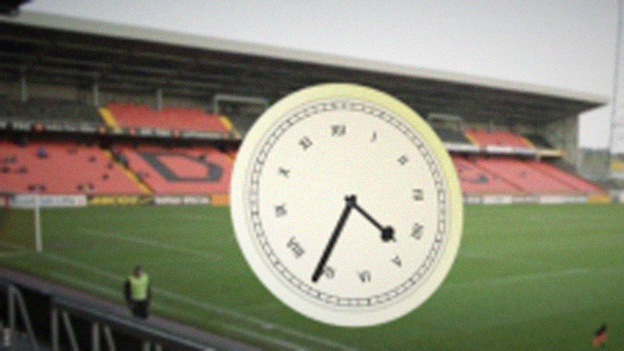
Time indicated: 4h36
